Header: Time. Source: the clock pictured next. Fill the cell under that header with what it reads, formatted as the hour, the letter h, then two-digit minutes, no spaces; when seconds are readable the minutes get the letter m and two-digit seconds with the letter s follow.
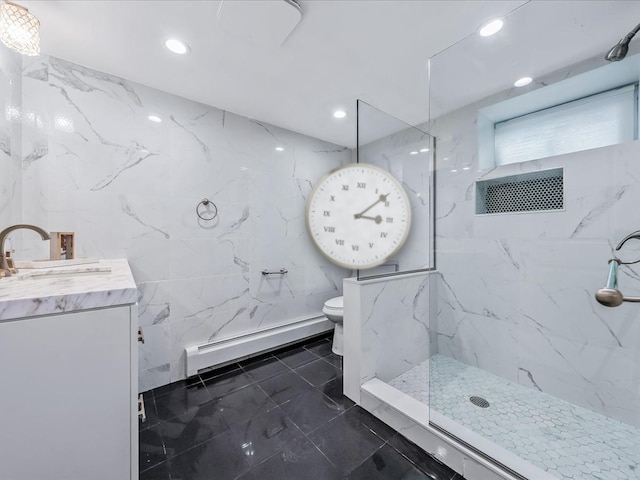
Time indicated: 3h08
